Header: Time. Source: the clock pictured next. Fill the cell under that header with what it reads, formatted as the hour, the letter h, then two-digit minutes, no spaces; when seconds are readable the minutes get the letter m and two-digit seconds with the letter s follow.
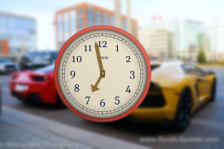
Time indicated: 6h58
